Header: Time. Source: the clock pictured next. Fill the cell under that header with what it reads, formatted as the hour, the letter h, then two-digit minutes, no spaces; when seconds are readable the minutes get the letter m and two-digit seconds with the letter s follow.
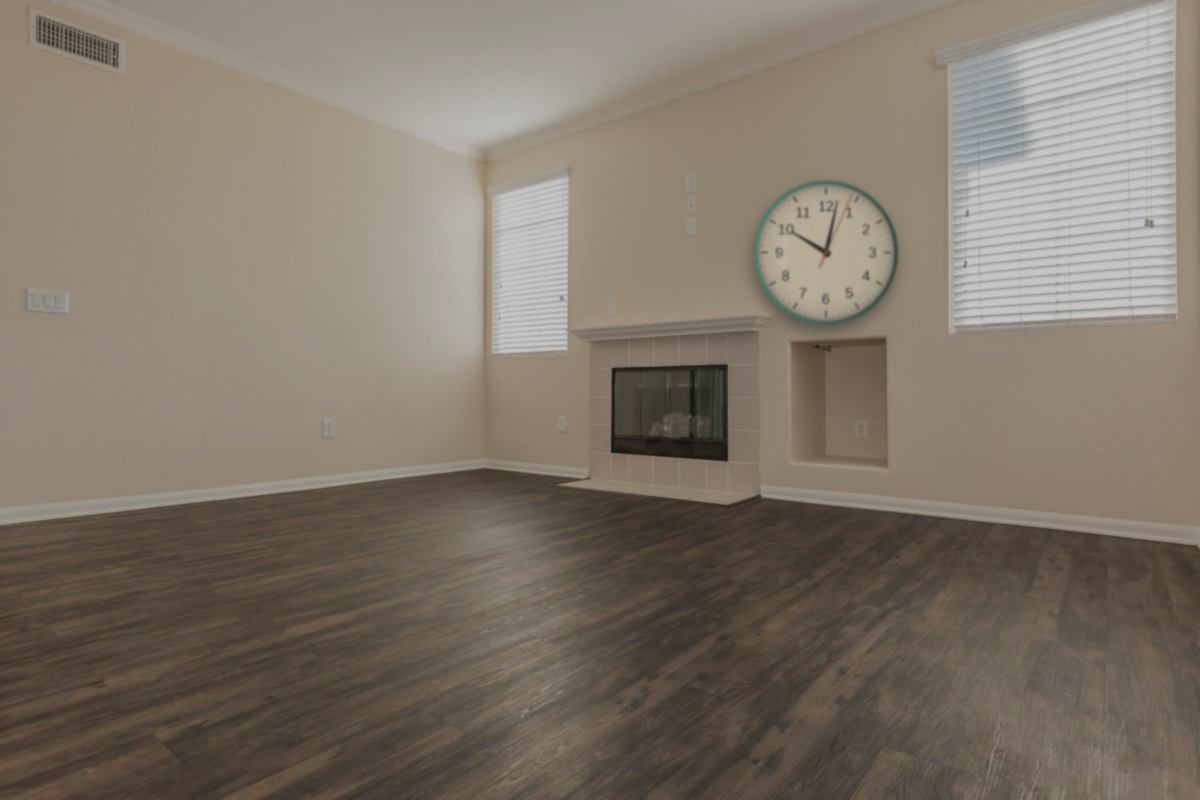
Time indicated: 10h02m04s
